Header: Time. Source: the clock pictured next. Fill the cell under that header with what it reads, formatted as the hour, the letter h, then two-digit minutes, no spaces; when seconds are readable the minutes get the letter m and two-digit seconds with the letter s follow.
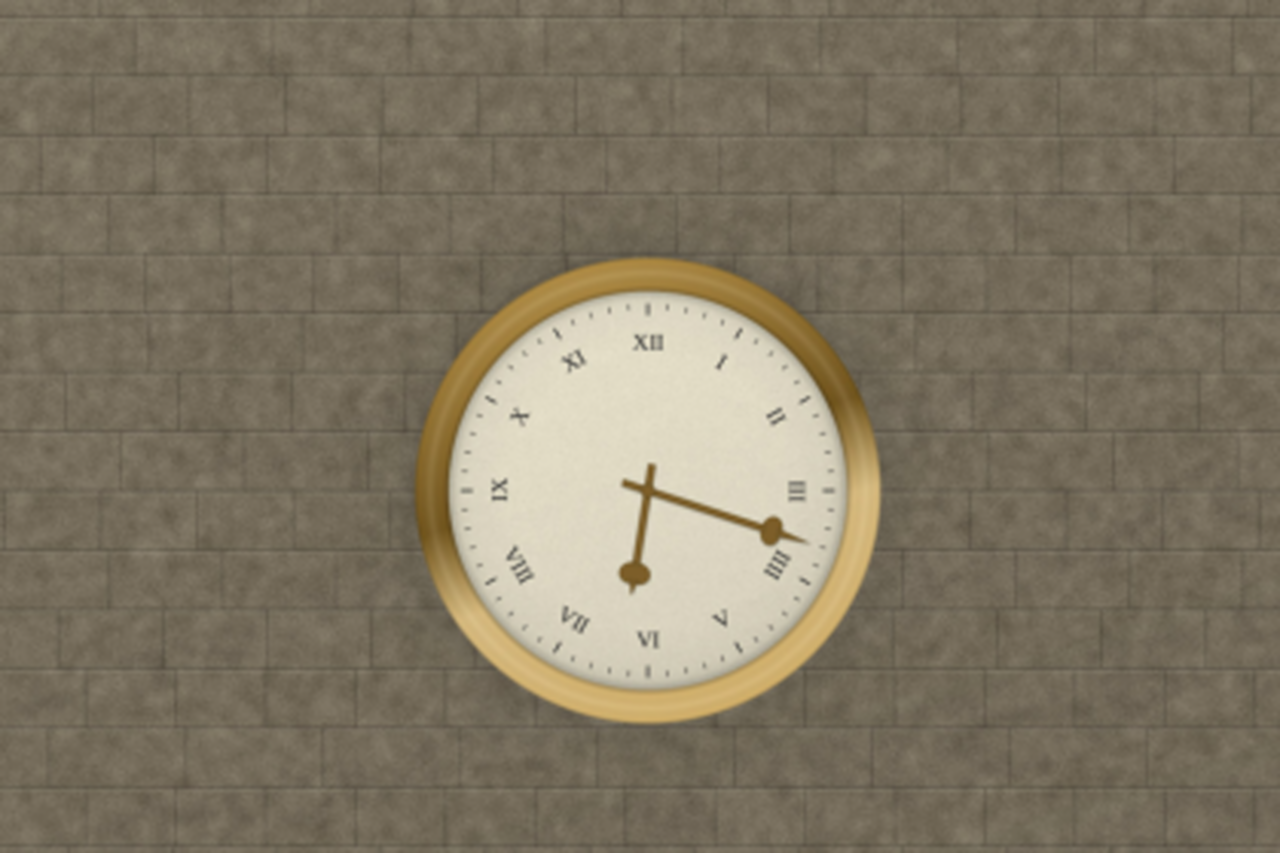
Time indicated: 6h18
